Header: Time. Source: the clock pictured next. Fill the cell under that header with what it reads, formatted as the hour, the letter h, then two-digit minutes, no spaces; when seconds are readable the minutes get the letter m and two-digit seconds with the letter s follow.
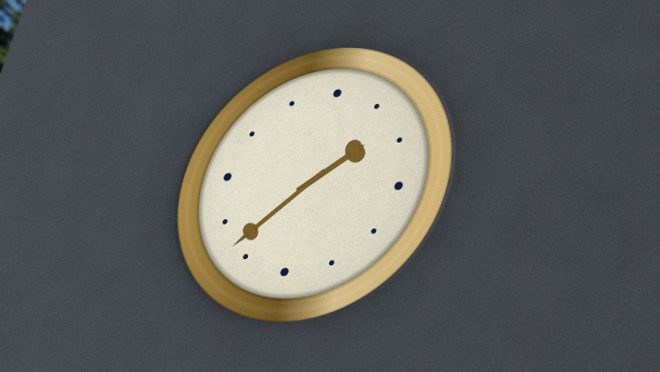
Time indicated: 1h37
